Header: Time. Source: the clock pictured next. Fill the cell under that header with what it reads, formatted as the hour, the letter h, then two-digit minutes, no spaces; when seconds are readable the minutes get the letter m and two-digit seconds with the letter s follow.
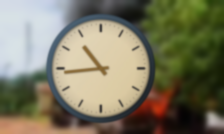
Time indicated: 10h44
